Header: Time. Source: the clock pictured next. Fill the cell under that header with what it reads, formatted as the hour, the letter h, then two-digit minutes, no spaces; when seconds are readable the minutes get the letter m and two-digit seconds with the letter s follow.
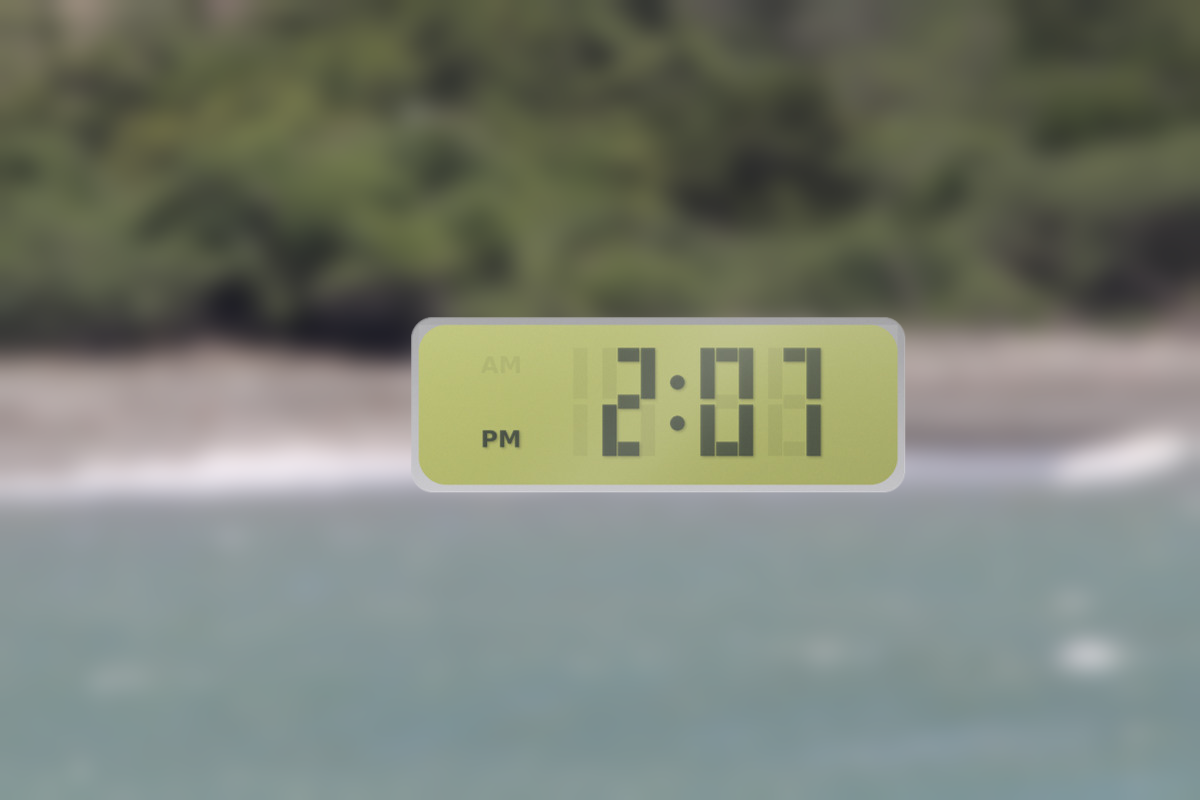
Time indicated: 2h07
